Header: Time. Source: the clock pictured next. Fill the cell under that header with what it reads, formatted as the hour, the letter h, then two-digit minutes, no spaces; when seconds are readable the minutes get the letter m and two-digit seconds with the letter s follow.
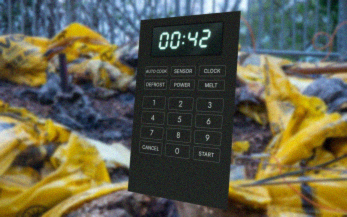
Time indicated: 0h42
